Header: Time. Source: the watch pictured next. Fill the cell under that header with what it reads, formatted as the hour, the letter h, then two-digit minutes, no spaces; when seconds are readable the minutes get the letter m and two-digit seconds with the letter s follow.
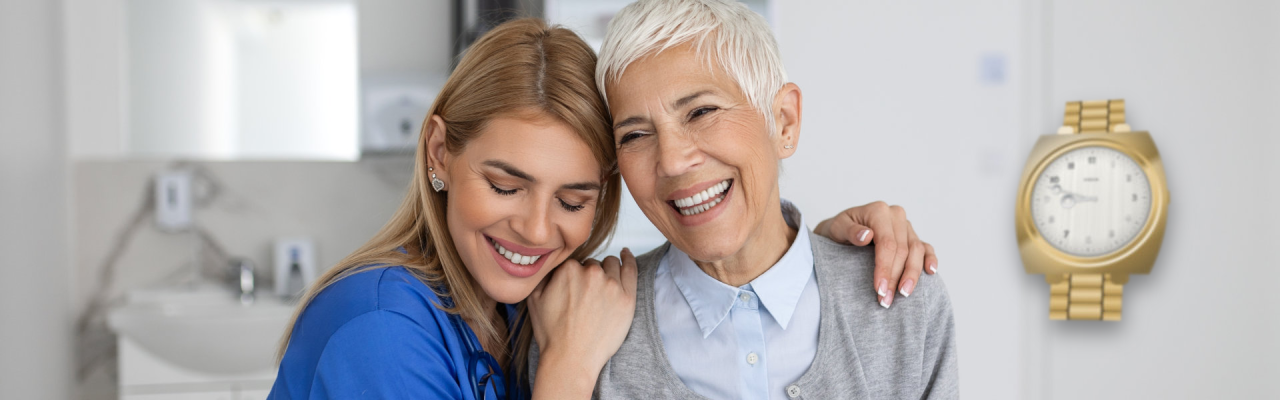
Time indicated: 8h48
